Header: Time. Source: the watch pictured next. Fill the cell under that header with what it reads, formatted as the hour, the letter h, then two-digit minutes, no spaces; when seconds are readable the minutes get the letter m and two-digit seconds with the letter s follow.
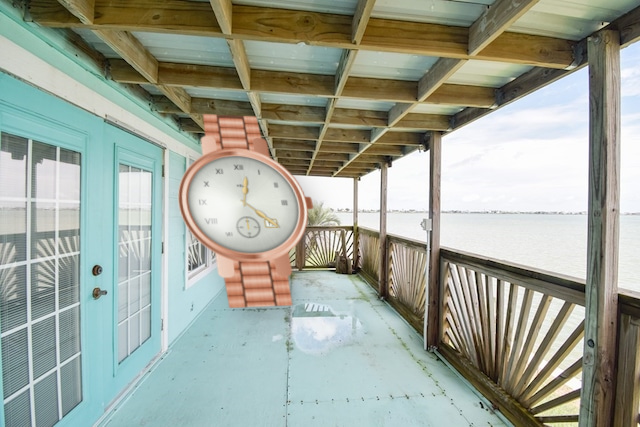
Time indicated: 12h22
